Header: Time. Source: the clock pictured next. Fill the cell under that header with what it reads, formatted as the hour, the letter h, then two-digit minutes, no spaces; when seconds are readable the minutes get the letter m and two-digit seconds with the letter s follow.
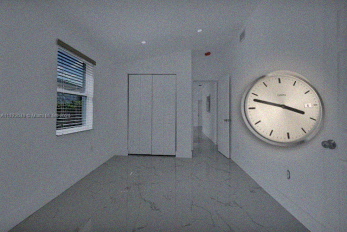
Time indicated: 3h48
